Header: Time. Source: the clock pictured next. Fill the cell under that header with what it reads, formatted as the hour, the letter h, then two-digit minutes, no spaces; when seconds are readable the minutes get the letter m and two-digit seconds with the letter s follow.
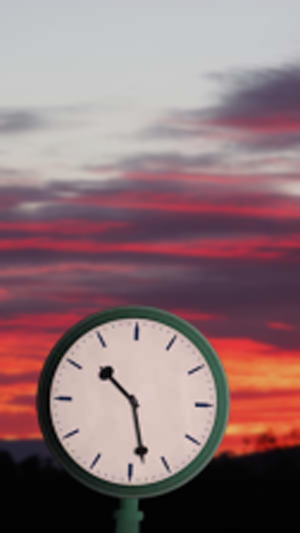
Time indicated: 10h28
